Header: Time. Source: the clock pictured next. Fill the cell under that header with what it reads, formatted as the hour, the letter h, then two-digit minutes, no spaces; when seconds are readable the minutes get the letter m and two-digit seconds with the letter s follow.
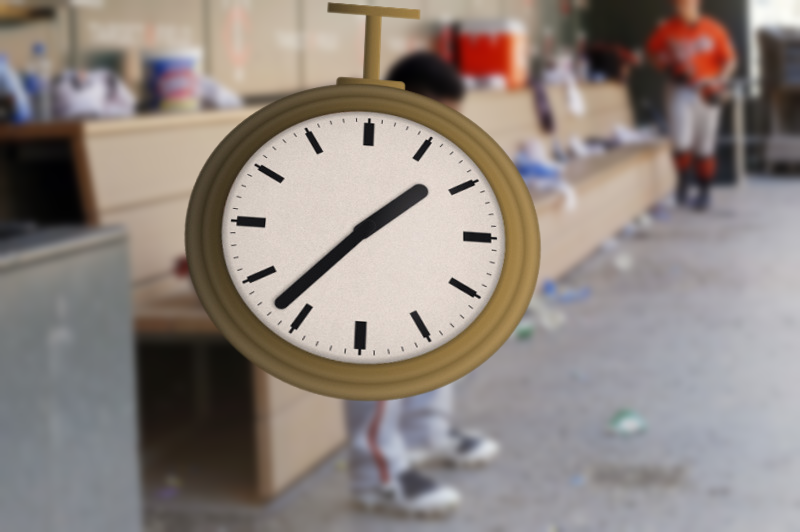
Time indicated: 1h37
